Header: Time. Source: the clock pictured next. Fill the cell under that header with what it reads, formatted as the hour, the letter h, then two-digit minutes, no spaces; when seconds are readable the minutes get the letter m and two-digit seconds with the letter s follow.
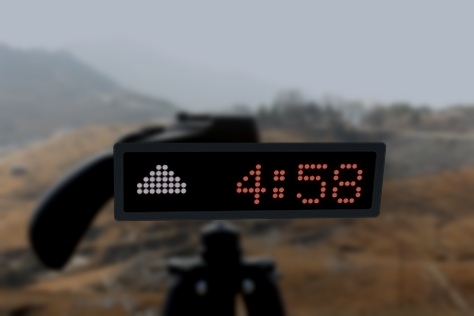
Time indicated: 4h58
